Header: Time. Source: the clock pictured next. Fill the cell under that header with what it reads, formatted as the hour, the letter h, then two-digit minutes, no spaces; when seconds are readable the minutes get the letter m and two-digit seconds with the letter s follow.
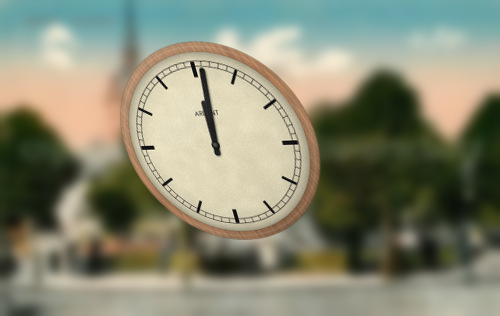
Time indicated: 12h01
